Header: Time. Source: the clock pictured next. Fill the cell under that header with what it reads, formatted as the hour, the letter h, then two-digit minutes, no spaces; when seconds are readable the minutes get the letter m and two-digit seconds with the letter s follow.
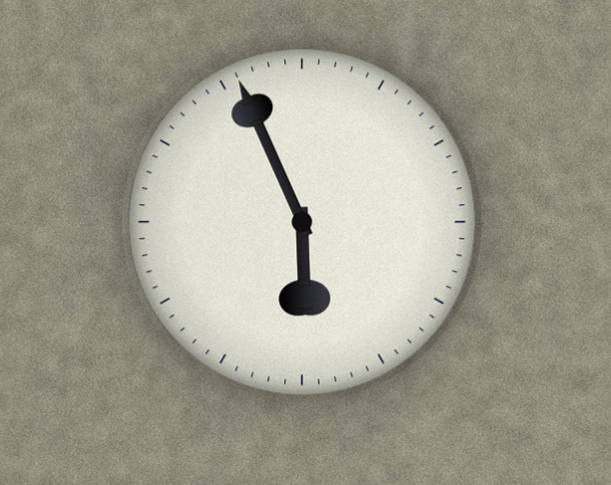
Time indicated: 5h56
